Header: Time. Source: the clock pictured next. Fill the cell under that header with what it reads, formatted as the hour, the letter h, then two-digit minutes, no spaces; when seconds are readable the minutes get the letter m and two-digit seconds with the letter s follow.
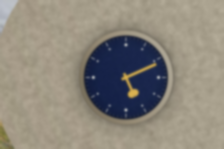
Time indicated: 5h11
